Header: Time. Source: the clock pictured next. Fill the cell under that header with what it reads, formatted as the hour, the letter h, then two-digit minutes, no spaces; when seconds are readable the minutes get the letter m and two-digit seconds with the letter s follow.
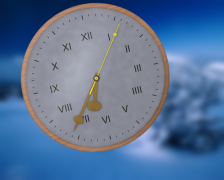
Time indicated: 6h36m06s
